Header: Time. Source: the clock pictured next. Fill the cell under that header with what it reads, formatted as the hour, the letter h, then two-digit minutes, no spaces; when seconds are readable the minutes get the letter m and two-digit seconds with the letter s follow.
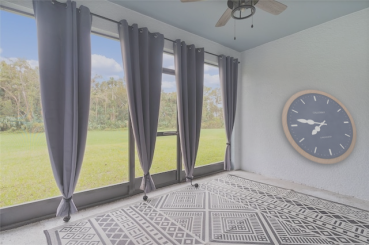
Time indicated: 7h47
